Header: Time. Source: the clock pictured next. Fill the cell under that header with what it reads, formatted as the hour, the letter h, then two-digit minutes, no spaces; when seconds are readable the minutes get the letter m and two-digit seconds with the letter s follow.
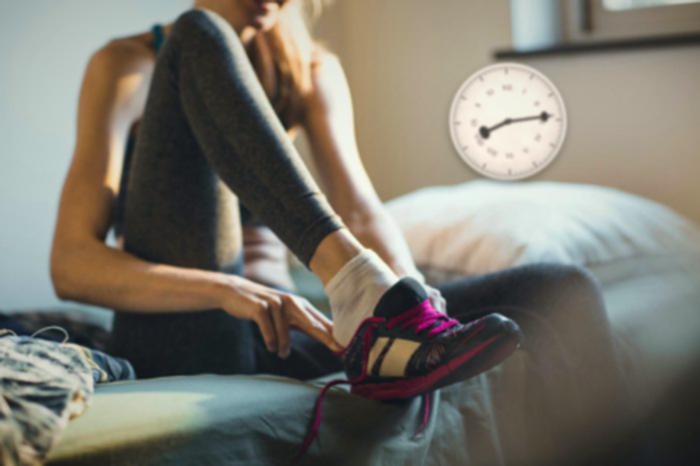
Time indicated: 8h14
